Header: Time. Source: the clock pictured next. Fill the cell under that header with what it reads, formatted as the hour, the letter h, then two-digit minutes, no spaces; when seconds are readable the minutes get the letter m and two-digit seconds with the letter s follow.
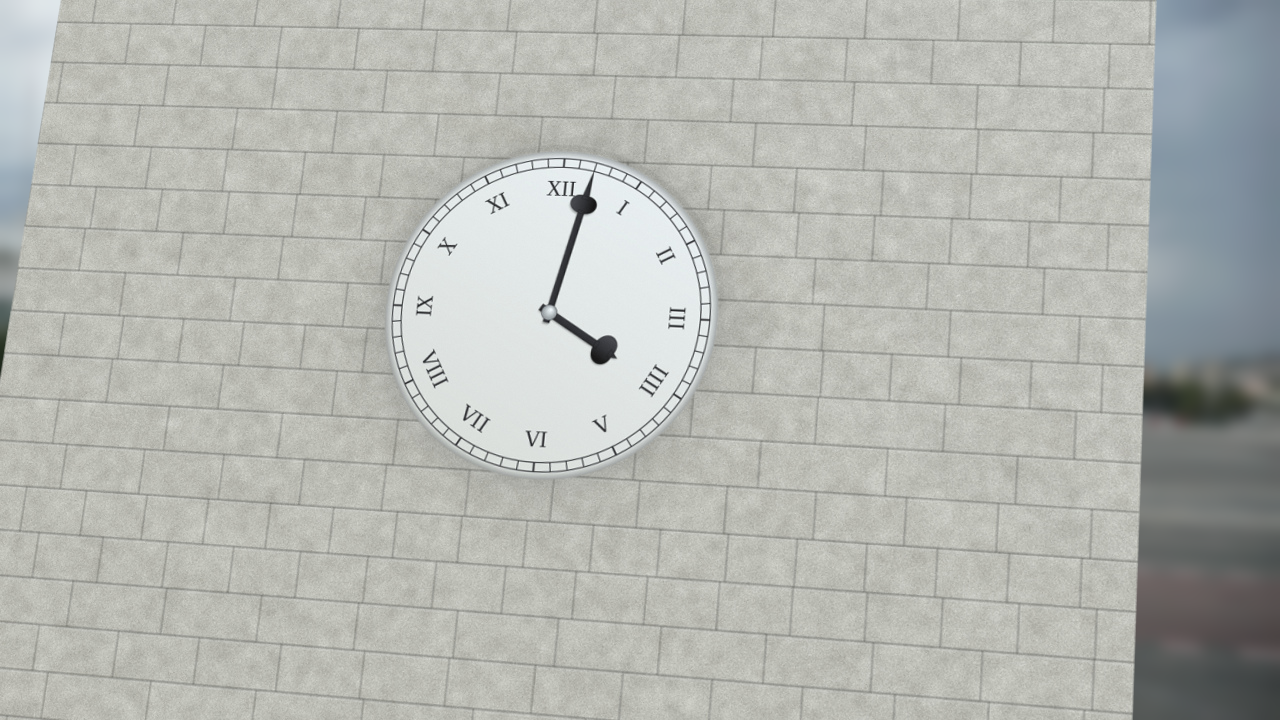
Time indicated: 4h02
